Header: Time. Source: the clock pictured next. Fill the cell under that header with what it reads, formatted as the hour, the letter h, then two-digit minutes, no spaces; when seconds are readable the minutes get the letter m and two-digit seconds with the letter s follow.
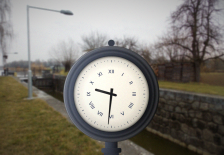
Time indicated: 9h31
